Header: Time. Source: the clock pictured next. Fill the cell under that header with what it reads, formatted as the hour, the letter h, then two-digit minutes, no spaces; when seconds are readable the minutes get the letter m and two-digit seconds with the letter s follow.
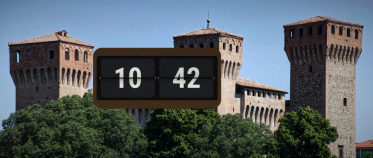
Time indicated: 10h42
